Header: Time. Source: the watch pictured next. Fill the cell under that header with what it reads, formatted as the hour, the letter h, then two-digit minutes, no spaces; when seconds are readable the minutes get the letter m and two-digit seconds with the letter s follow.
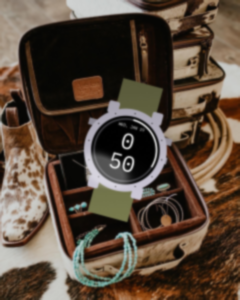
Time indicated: 0h50
